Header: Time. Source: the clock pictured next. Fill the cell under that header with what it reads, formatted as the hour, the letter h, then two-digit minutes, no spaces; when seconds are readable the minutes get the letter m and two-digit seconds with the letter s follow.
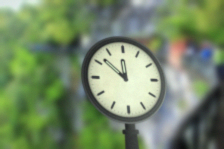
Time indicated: 11h52
